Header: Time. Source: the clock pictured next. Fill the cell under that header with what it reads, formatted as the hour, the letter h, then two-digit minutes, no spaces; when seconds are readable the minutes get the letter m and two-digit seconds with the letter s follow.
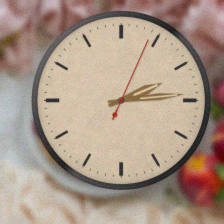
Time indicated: 2h14m04s
